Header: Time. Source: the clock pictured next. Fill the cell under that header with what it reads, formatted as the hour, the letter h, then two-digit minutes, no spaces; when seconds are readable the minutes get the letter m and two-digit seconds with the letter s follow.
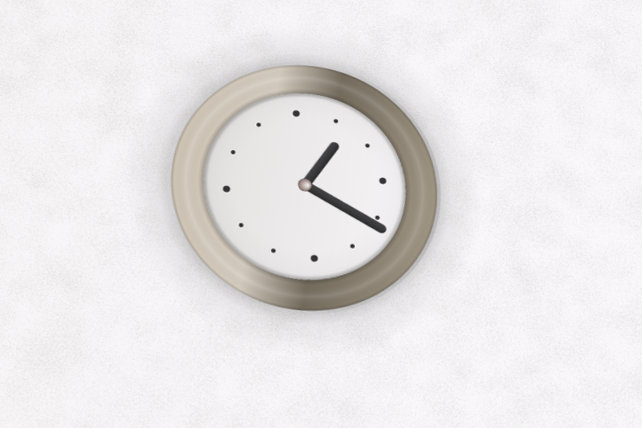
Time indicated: 1h21
